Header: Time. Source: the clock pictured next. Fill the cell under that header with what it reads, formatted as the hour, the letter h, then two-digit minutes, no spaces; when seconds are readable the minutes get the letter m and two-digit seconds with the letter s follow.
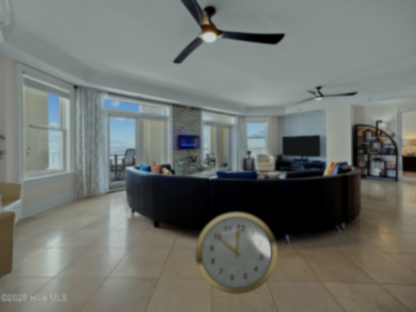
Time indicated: 9h59
